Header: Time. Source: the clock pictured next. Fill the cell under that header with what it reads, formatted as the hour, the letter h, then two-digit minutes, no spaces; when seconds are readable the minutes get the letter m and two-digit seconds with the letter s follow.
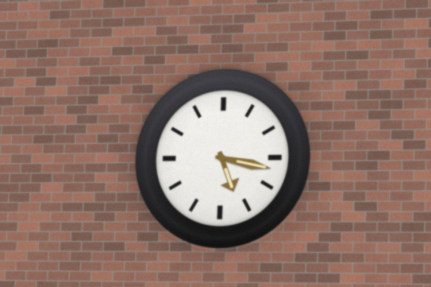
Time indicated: 5h17
